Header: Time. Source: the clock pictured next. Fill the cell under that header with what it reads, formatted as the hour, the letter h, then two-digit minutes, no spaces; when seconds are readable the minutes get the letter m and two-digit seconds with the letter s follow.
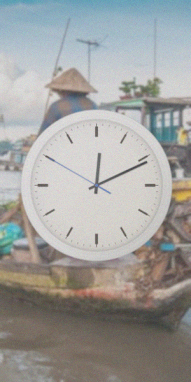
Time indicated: 12h10m50s
